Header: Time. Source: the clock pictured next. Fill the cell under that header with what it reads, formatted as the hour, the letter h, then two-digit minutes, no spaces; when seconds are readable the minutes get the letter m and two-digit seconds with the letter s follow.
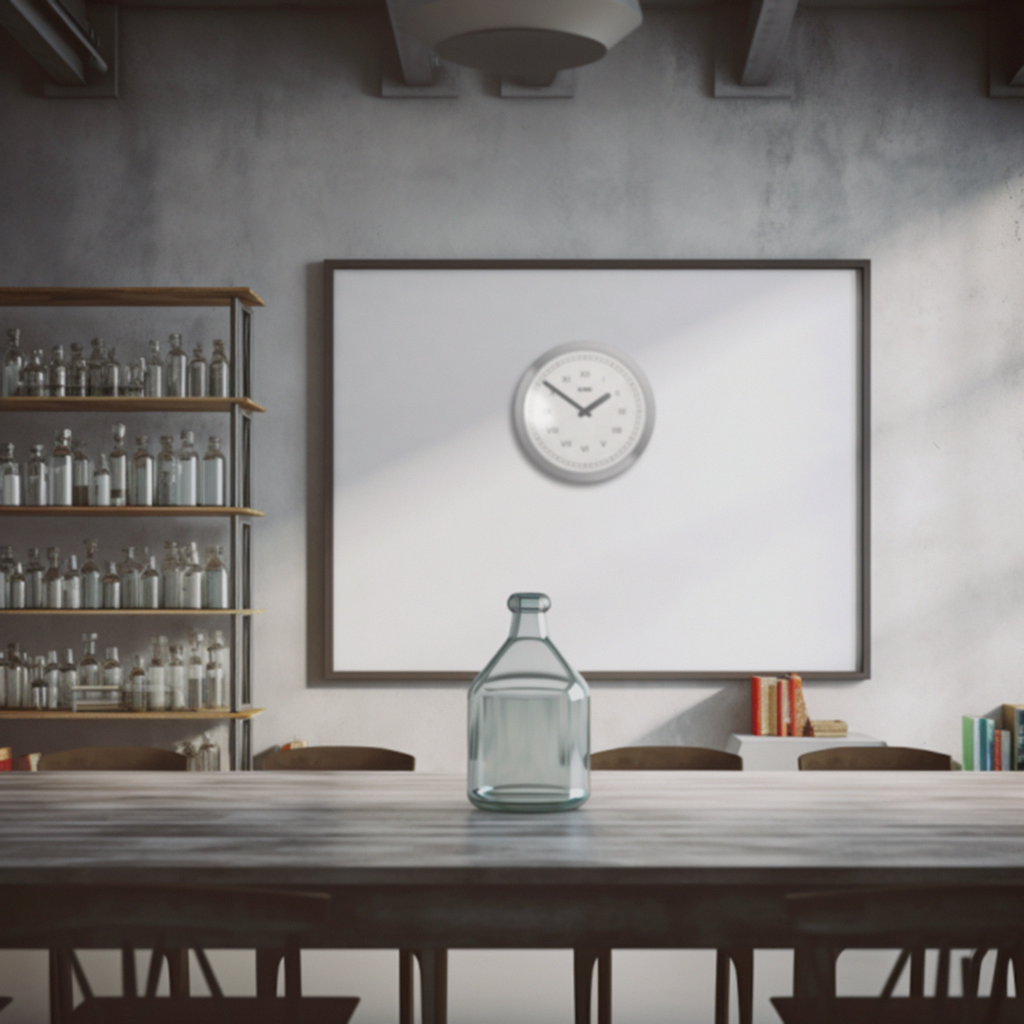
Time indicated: 1h51
